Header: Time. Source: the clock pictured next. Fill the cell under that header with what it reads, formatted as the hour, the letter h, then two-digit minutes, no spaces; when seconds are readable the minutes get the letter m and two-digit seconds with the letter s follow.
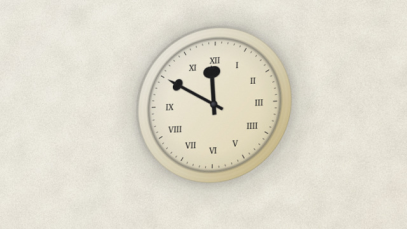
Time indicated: 11h50
